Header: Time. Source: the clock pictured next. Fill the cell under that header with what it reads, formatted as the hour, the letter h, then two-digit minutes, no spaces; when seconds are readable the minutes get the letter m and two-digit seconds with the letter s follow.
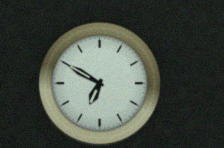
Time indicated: 6h50
